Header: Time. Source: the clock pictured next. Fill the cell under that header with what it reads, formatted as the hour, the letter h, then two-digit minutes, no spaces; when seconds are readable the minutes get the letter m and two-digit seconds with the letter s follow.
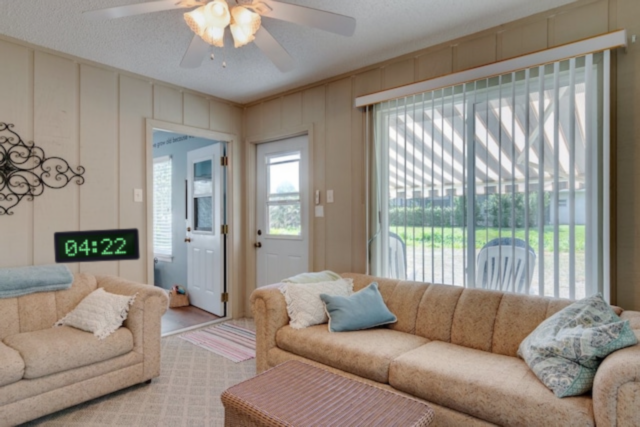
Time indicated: 4h22
